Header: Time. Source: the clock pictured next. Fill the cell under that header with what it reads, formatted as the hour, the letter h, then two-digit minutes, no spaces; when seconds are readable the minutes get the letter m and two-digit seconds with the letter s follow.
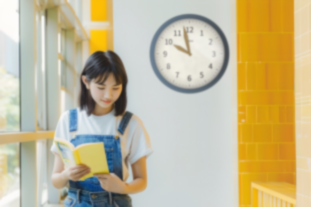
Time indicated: 9h58
